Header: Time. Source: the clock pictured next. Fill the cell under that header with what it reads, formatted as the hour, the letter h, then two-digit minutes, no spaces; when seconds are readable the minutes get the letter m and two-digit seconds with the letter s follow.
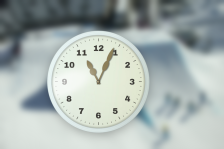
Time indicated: 11h04
